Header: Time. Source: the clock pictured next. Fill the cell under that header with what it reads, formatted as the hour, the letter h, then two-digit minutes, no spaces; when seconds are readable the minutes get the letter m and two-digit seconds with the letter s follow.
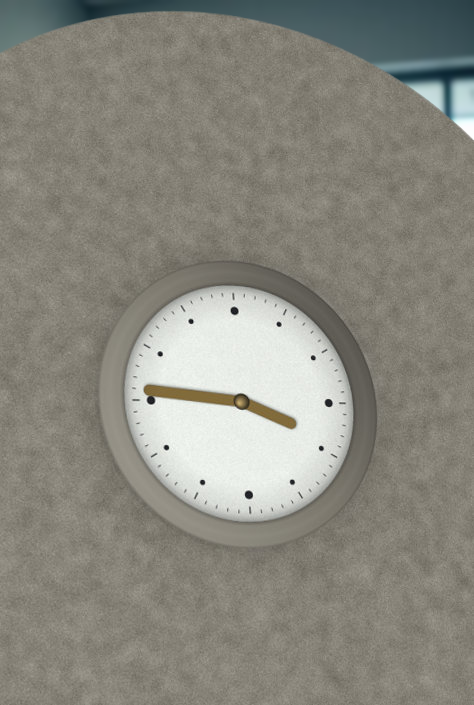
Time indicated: 3h46
